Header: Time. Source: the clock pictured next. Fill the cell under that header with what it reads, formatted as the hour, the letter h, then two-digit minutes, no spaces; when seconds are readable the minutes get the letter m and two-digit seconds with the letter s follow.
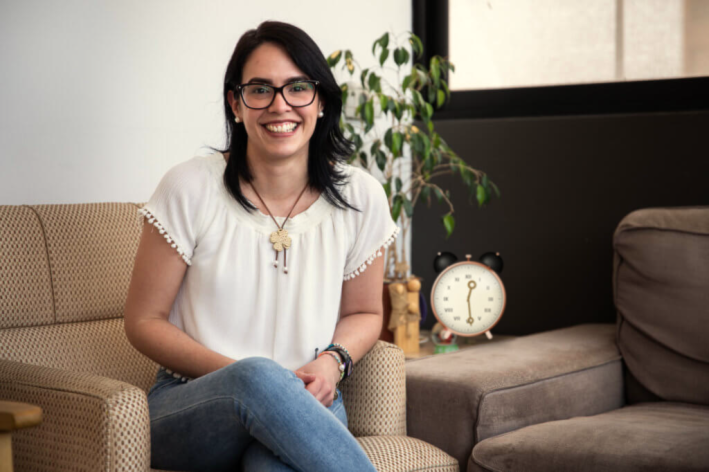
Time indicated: 12h29
